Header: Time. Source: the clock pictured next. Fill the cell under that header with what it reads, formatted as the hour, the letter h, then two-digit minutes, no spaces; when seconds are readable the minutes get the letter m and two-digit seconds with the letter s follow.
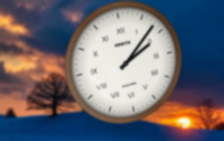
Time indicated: 2h08
